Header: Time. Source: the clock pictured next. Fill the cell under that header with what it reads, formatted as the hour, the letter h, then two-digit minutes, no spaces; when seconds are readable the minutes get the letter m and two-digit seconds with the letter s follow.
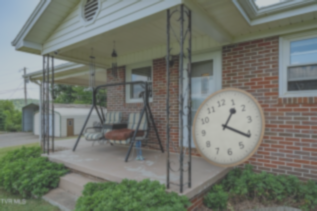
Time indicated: 1h21
